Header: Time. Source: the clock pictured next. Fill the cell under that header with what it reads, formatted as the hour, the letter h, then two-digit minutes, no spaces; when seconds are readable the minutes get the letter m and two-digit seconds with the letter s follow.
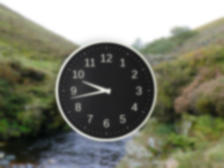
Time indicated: 9h43
